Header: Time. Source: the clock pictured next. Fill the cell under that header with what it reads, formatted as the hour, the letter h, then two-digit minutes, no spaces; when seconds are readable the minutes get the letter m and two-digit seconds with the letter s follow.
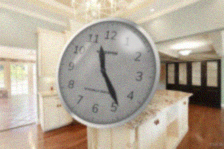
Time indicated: 11h24
